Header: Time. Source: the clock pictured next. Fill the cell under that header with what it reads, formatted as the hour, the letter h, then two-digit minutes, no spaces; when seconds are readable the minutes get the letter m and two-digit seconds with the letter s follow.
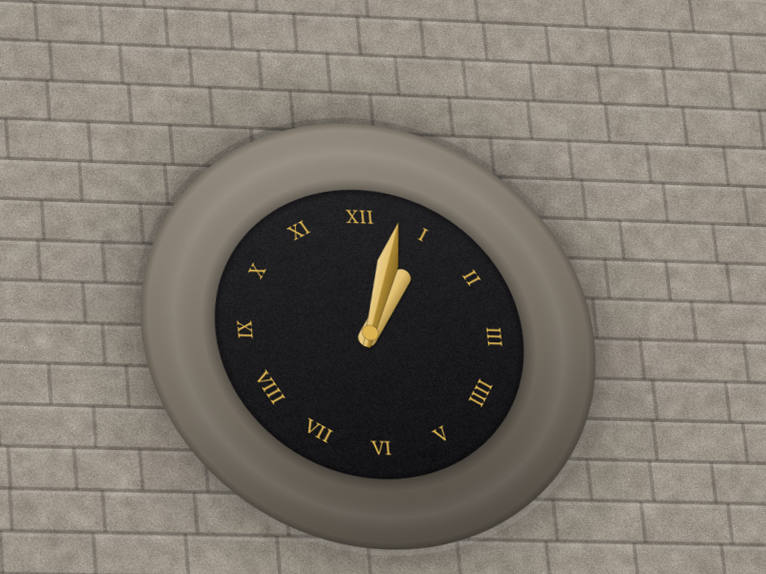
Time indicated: 1h03
